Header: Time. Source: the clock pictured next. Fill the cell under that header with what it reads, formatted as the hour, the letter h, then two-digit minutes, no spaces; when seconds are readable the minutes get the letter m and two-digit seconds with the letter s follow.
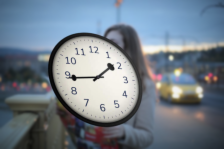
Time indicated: 1h44
